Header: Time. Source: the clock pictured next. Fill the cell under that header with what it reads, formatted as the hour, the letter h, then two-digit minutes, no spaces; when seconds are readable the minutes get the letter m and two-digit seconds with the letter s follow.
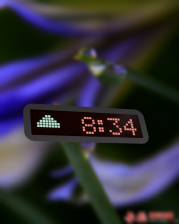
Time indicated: 8h34
